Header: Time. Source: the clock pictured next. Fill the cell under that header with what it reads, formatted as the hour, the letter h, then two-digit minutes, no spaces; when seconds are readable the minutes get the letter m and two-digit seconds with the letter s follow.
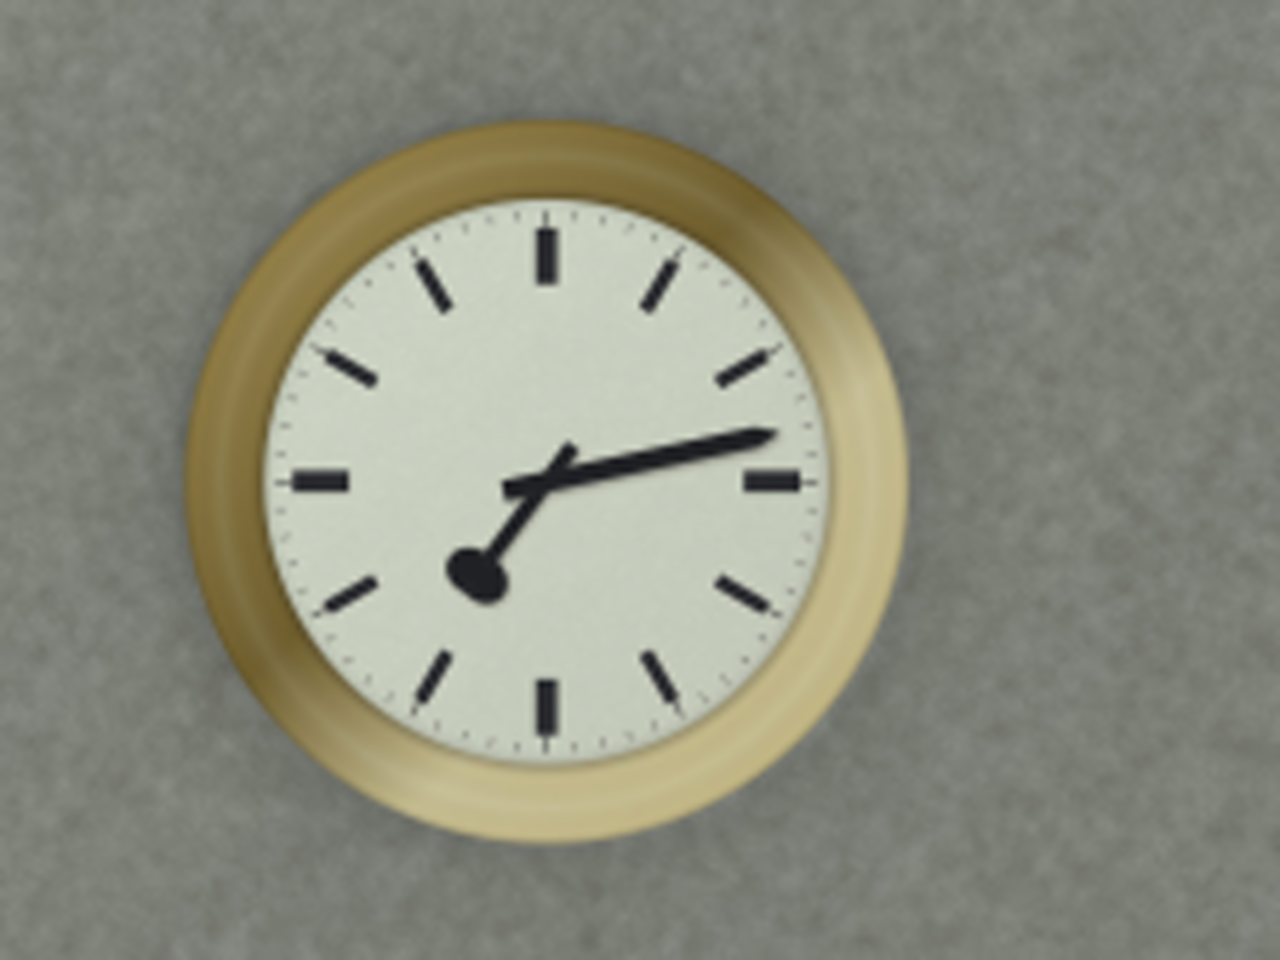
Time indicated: 7h13
